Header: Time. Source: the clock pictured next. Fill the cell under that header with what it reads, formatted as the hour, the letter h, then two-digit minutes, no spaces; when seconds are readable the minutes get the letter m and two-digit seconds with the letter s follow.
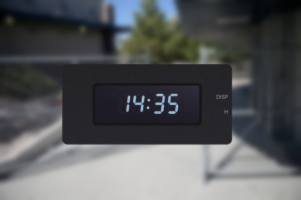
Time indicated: 14h35
